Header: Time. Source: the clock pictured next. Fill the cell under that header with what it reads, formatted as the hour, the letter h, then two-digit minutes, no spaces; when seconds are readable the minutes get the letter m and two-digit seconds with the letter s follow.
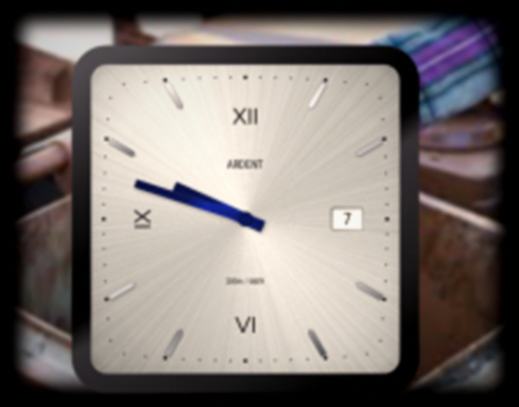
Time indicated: 9h48
